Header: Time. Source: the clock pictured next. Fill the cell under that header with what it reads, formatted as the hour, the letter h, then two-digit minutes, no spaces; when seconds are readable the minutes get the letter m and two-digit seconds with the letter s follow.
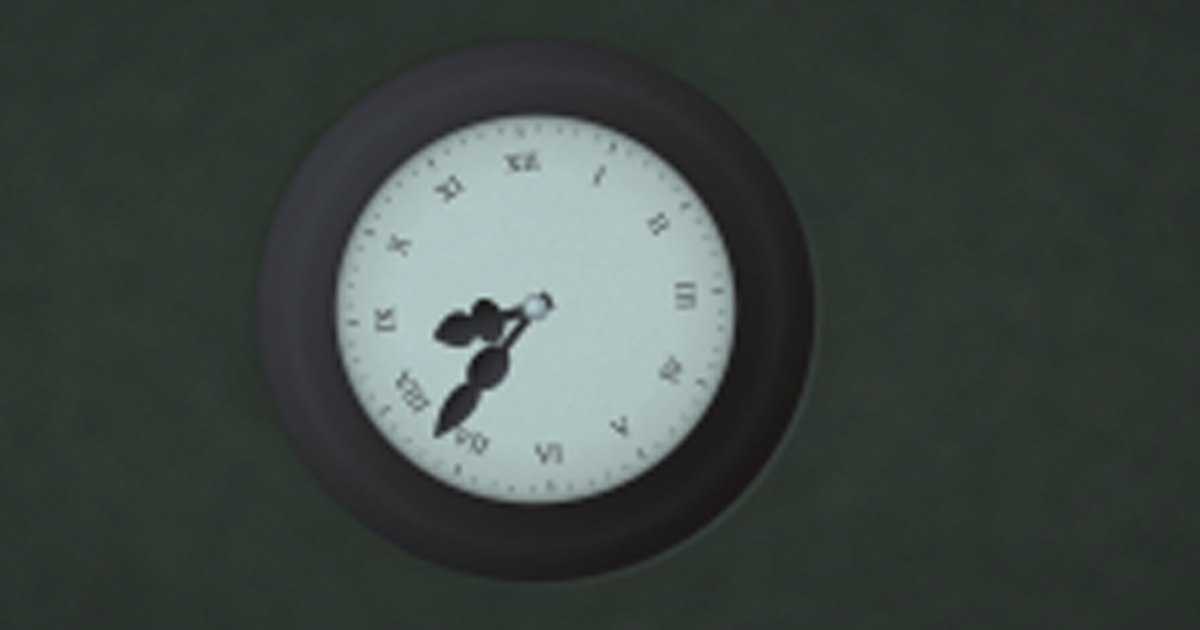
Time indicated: 8h37
